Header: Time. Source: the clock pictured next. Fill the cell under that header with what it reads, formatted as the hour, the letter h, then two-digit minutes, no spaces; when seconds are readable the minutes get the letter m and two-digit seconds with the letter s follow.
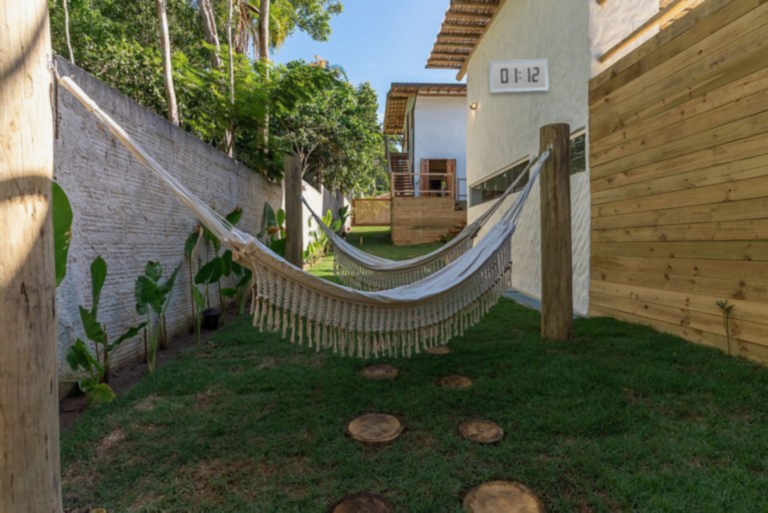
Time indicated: 1h12
